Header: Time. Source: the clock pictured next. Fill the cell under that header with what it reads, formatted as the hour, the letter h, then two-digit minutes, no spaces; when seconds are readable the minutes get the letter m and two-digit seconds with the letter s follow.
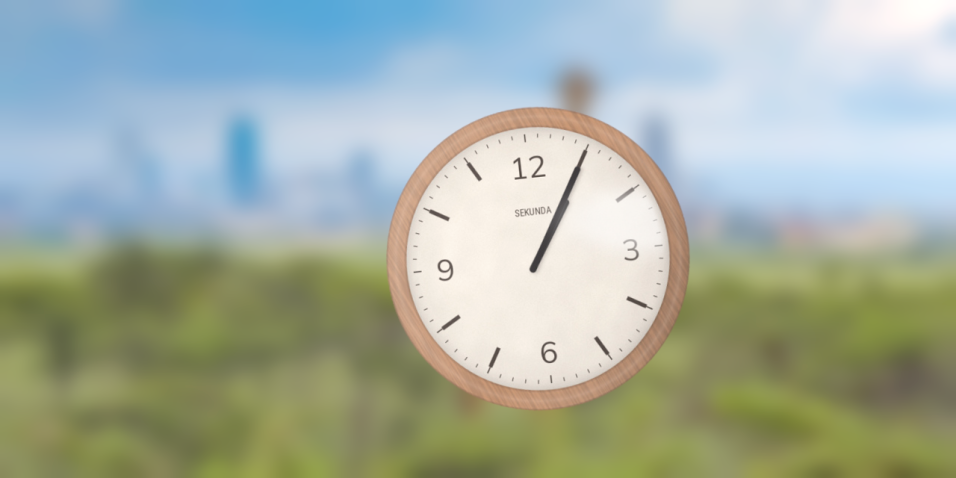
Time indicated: 1h05
